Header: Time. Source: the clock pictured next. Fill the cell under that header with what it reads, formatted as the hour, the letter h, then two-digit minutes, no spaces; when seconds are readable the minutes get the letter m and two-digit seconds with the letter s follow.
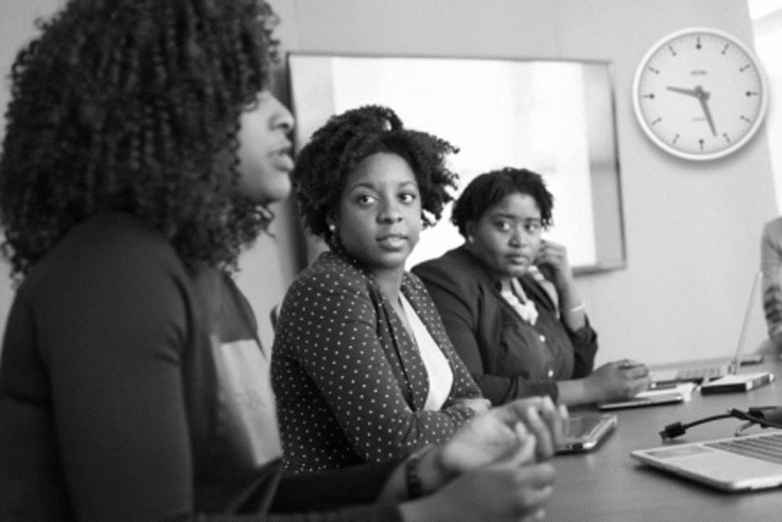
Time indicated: 9h27
